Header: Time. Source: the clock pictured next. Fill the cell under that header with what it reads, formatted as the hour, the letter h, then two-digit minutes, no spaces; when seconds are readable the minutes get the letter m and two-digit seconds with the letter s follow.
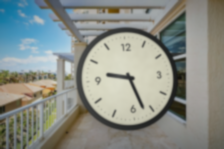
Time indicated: 9h27
